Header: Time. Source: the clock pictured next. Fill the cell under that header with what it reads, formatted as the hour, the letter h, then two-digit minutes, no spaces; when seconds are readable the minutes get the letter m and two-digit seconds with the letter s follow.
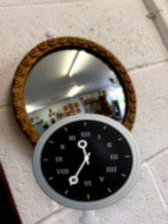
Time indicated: 11h35
